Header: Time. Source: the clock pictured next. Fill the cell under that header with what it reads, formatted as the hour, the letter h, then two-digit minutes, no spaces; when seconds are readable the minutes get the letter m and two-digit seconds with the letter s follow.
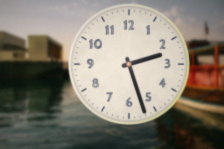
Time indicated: 2h27
